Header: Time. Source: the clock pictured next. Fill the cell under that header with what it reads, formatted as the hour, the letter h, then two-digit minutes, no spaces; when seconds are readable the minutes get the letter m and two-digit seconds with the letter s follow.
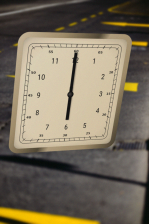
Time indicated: 6h00
